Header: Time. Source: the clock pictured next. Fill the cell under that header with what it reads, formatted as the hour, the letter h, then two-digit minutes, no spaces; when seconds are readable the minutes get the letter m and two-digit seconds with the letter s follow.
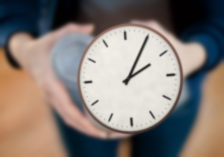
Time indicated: 2h05
